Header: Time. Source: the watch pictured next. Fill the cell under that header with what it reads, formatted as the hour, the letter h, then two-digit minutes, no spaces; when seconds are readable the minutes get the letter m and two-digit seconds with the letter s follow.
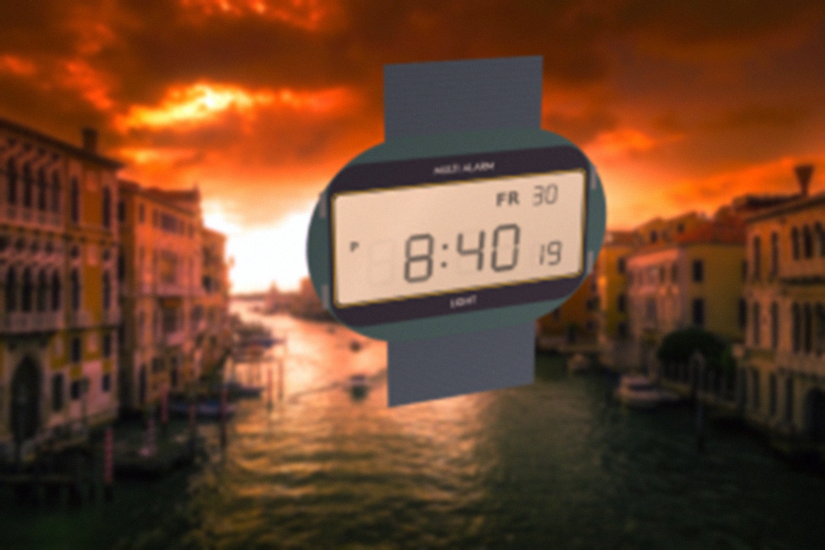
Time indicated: 8h40m19s
